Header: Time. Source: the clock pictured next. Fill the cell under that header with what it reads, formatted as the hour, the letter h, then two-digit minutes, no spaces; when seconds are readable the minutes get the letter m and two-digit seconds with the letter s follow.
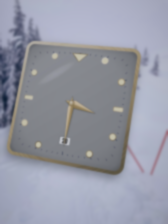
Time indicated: 3h30
